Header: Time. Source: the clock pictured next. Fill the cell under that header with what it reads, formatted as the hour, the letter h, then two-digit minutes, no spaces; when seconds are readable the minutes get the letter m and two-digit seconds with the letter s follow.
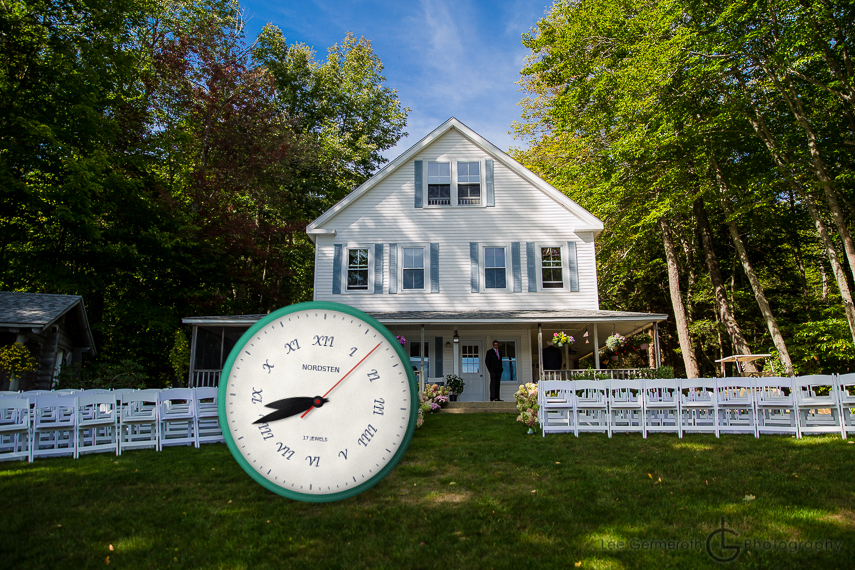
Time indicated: 8h41m07s
